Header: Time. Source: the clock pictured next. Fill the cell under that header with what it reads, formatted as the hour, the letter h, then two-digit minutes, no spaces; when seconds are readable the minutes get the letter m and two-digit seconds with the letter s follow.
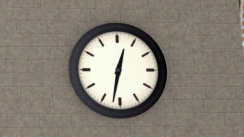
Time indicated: 12h32
